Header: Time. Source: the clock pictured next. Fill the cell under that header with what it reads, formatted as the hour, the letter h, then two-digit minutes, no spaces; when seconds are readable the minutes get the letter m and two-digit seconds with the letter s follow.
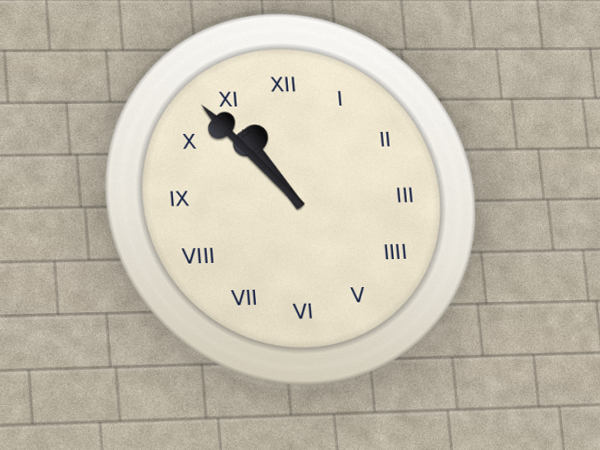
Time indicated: 10h53
